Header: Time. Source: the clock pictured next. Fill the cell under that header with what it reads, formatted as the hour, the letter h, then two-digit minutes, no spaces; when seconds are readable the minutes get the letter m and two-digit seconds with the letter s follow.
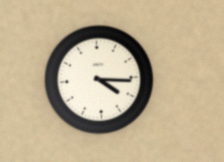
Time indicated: 4h16
